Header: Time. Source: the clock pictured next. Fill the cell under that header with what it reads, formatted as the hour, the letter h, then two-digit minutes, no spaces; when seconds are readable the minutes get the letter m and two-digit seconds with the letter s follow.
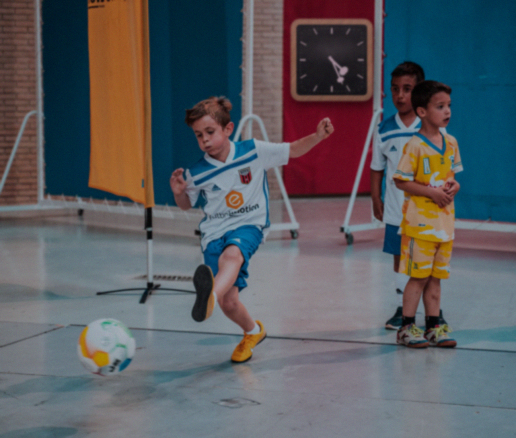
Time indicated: 4h26
